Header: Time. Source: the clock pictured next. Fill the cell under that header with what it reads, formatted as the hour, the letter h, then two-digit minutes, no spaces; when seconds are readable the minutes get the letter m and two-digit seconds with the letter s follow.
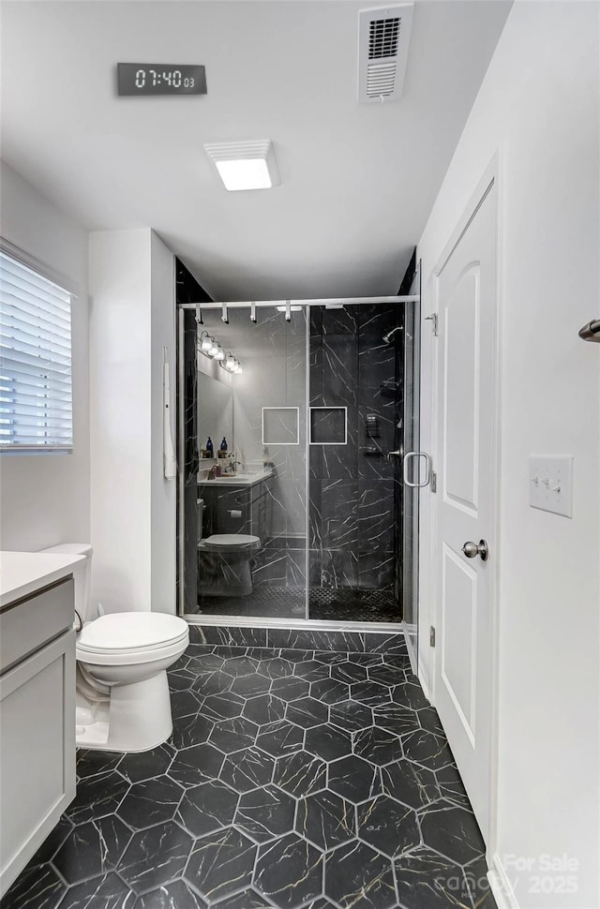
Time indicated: 7h40m03s
